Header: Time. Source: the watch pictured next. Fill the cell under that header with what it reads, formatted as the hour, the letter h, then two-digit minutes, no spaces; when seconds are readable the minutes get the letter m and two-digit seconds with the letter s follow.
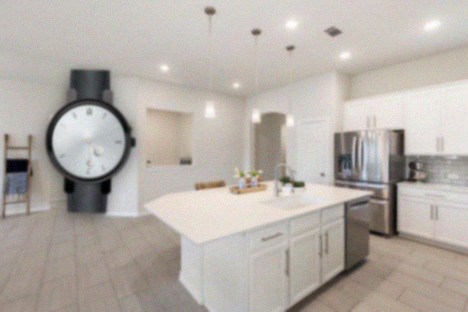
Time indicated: 4h29
